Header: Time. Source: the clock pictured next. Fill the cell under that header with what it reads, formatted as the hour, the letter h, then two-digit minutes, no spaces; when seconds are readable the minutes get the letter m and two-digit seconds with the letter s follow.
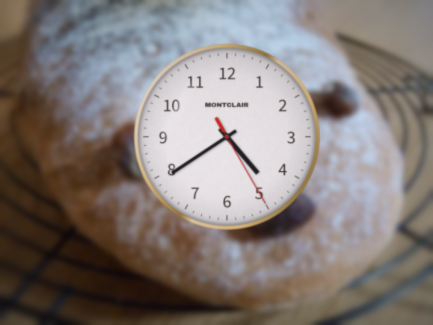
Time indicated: 4h39m25s
